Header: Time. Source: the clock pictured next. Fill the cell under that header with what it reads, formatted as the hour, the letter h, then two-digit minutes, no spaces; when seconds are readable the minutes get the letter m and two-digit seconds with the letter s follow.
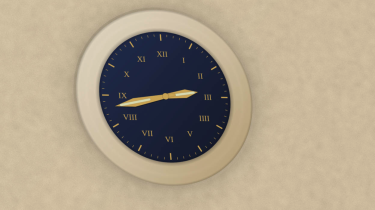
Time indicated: 2h43
